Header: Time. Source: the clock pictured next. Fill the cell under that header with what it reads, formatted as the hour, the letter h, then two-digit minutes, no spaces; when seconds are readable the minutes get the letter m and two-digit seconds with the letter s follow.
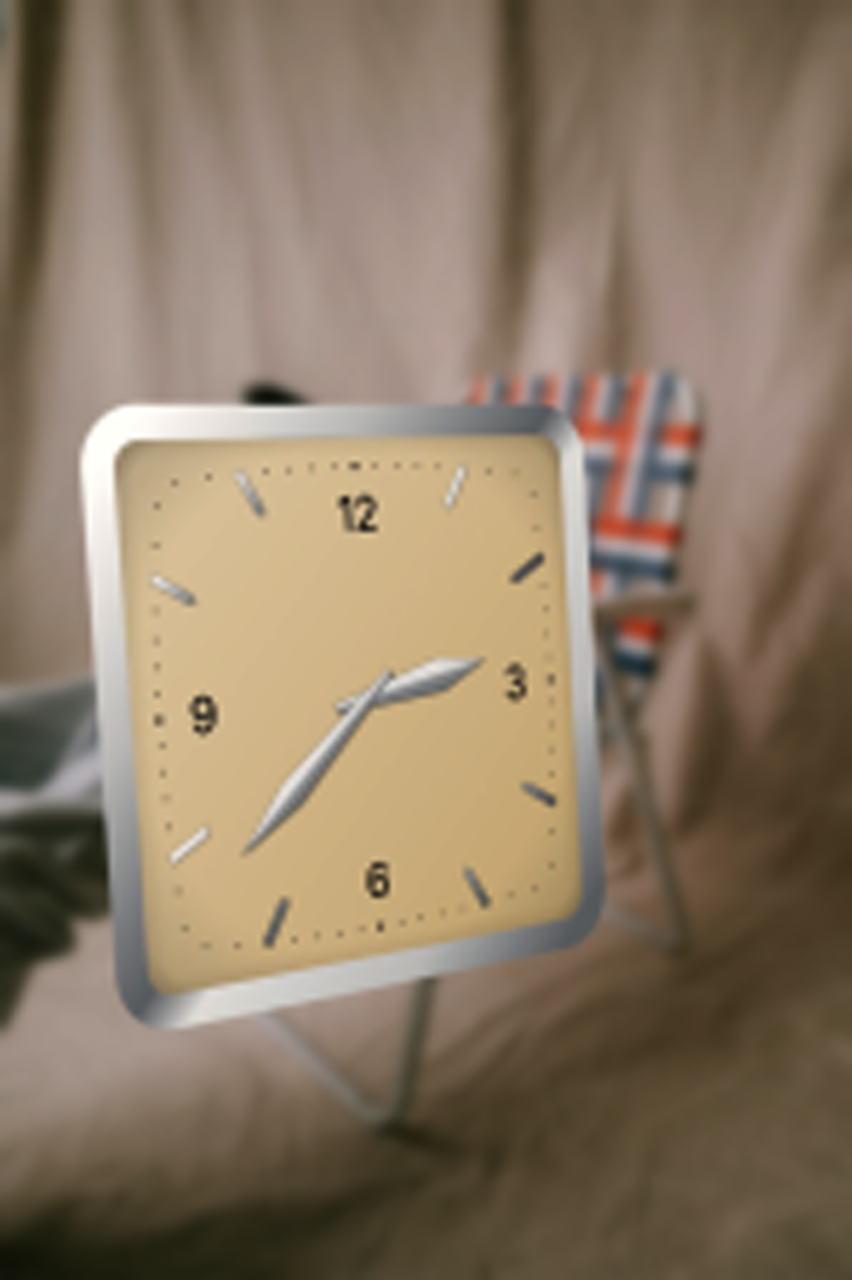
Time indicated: 2h38
